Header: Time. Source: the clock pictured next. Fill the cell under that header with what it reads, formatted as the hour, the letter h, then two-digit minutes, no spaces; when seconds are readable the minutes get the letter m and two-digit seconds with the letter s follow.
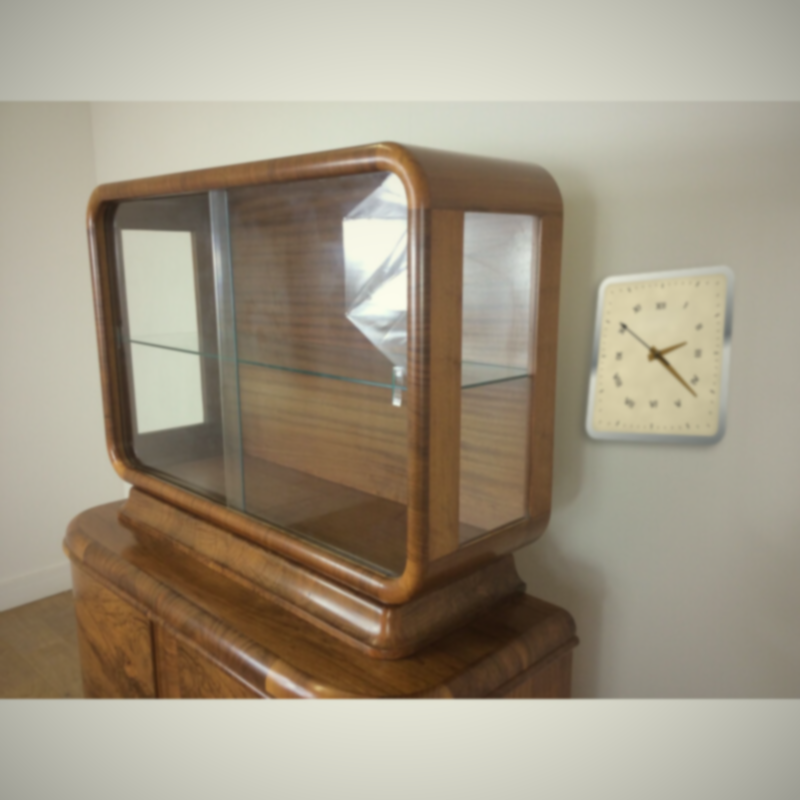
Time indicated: 2h21m51s
